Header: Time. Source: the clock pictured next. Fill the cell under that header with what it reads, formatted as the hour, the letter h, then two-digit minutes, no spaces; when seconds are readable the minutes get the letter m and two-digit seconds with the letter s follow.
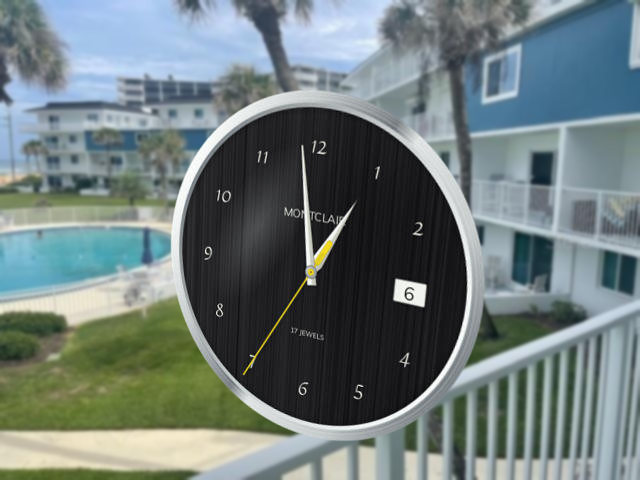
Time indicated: 12h58m35s
